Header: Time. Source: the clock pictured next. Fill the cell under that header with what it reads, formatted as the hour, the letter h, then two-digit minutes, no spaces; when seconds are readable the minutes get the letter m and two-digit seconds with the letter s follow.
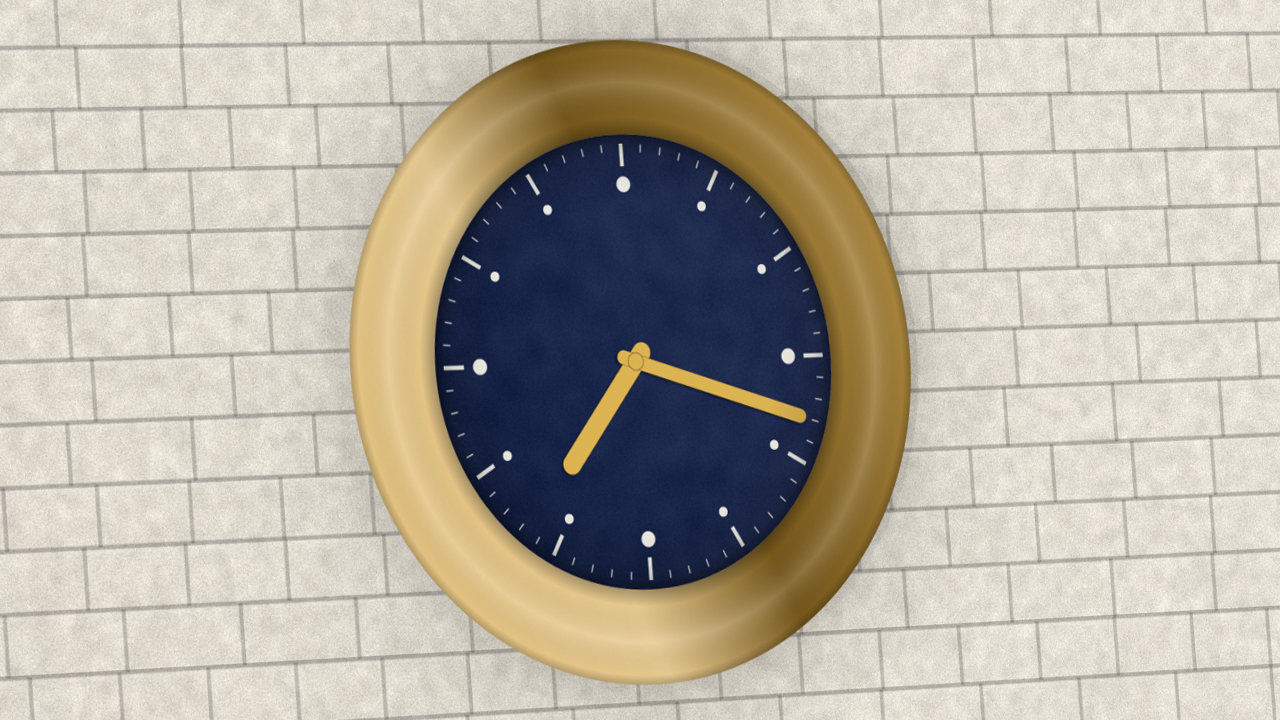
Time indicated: 7h18
